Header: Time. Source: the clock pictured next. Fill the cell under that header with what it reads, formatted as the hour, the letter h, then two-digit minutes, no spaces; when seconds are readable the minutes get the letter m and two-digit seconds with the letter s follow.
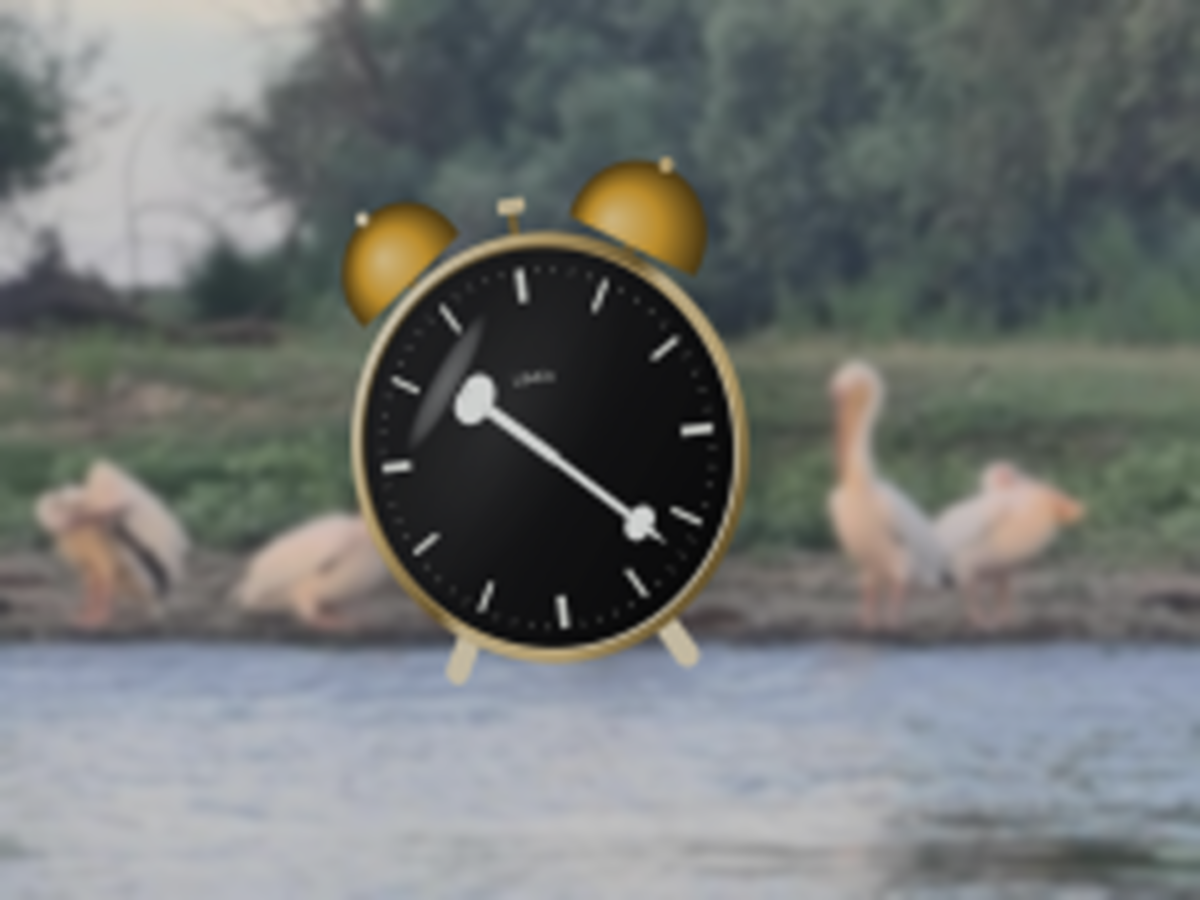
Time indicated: 10h22
